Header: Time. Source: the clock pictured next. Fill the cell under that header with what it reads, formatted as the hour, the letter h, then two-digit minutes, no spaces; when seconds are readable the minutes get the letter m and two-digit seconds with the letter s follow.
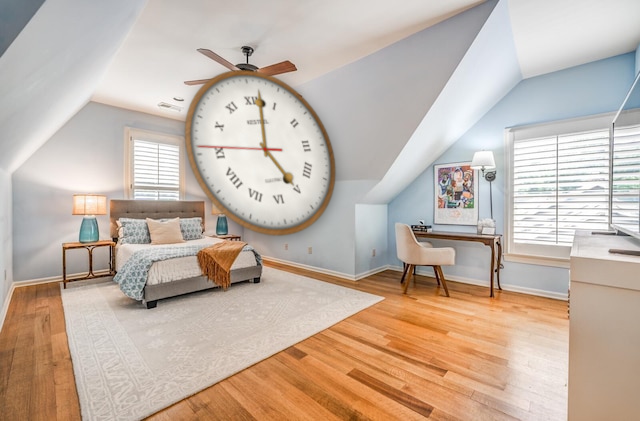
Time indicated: 5h01m46s
